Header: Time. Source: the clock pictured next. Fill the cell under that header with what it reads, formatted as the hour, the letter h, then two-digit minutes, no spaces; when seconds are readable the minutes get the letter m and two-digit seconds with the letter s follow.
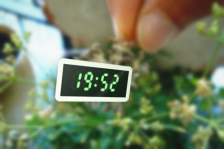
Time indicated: 19h52
